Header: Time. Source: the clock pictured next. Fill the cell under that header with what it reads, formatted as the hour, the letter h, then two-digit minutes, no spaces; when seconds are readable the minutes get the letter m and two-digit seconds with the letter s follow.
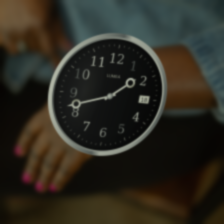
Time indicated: 1h42
